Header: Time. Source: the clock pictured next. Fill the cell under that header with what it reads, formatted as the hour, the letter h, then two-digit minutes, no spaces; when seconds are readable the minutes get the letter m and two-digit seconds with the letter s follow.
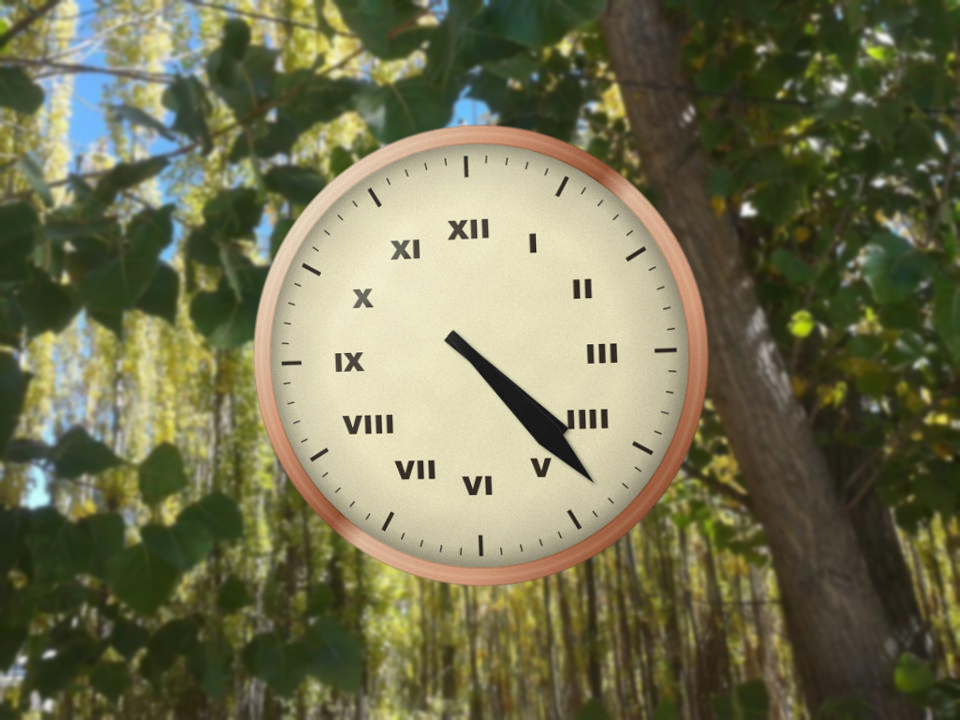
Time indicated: 4h23
